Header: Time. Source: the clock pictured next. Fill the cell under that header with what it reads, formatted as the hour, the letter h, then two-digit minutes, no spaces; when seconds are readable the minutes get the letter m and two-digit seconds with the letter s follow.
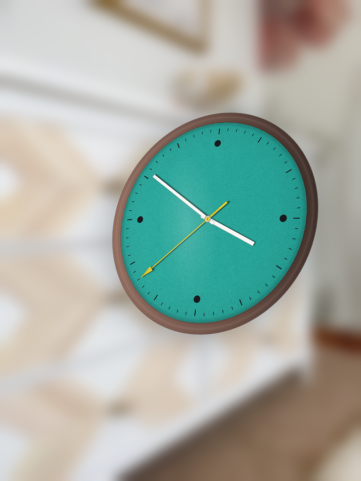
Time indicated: 3h50m38s
